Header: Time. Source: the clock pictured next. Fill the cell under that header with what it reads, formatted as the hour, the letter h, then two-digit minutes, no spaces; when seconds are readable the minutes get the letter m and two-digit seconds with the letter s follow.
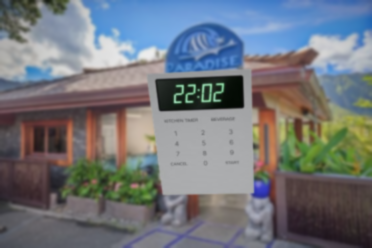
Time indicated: 22h02
